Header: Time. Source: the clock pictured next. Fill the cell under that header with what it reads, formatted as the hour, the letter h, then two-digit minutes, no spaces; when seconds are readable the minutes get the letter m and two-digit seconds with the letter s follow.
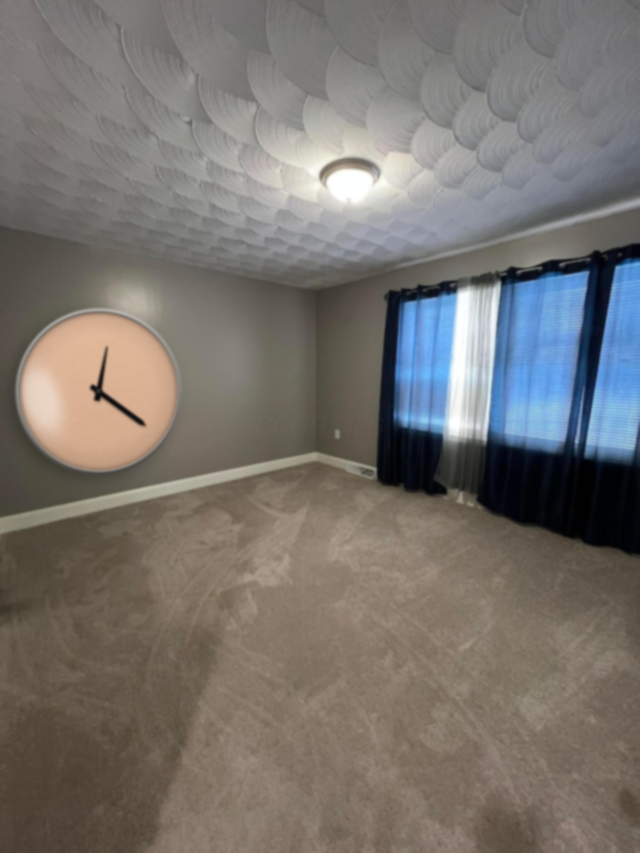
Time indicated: 12h21
